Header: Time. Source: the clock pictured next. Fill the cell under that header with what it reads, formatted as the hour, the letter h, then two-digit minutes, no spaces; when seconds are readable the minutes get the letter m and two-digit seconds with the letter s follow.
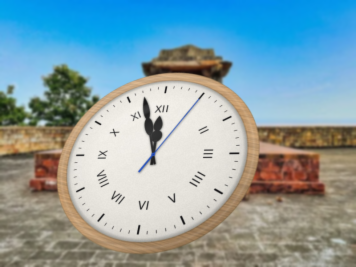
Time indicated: 11h57m05s
